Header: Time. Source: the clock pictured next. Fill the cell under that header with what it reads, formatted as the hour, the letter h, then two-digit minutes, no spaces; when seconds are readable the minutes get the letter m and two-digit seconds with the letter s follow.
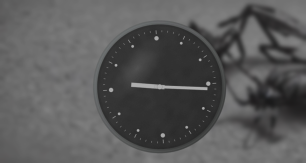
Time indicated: 9h16
